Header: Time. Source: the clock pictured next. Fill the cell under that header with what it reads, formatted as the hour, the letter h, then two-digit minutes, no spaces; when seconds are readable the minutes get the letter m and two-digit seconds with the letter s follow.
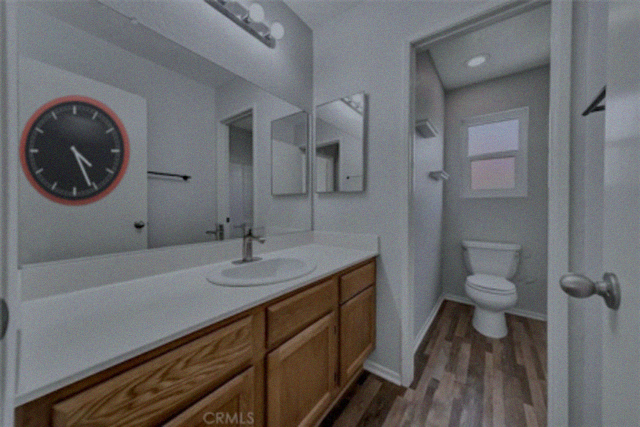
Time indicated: 4h26
